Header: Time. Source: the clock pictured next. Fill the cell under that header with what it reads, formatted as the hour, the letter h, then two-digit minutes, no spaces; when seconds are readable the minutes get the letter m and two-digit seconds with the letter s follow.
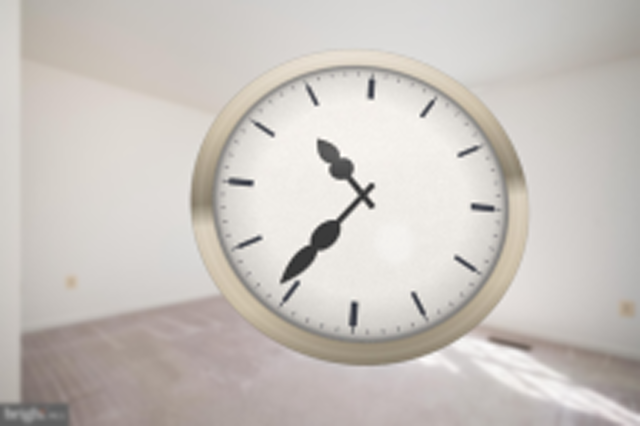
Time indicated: 10h36
